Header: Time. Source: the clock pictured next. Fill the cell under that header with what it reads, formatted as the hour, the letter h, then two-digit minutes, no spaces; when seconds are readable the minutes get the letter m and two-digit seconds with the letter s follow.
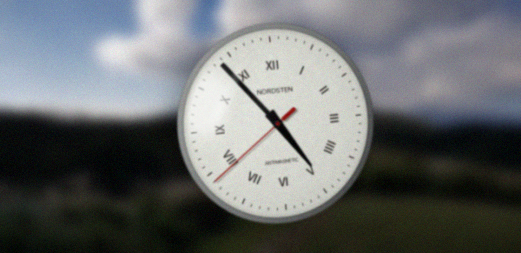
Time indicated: 4h53m39s
